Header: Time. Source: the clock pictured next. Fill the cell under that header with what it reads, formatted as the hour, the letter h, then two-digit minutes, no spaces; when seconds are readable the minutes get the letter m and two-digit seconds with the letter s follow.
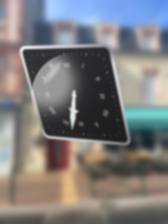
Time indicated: 6h33
